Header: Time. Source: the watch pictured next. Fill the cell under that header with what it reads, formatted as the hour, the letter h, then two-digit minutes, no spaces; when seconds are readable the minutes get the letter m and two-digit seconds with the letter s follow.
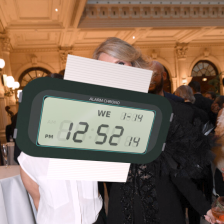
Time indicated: 12h52m14s
